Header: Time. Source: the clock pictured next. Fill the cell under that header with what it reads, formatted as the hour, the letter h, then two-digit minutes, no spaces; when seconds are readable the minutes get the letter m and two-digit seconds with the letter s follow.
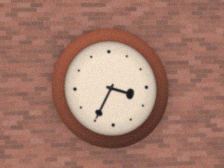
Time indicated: 3h35
